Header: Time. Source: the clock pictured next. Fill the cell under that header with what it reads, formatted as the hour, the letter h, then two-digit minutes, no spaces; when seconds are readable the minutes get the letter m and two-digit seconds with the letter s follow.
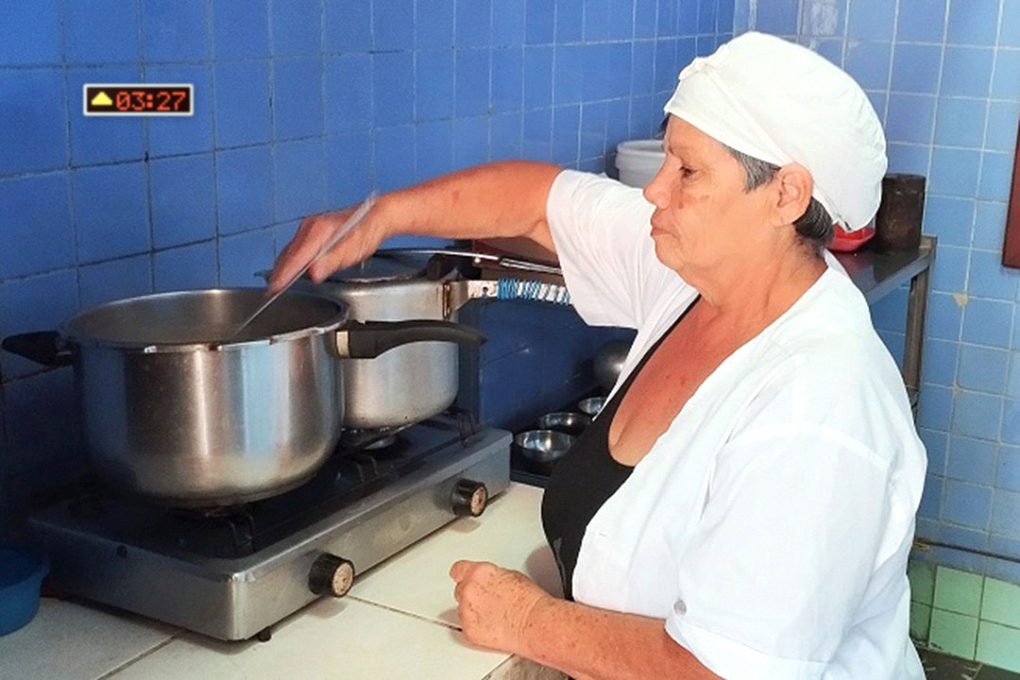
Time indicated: 3h27
